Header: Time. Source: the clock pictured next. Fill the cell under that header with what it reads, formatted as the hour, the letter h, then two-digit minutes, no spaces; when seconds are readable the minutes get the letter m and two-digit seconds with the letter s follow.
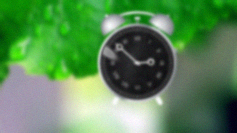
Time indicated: 2h52
